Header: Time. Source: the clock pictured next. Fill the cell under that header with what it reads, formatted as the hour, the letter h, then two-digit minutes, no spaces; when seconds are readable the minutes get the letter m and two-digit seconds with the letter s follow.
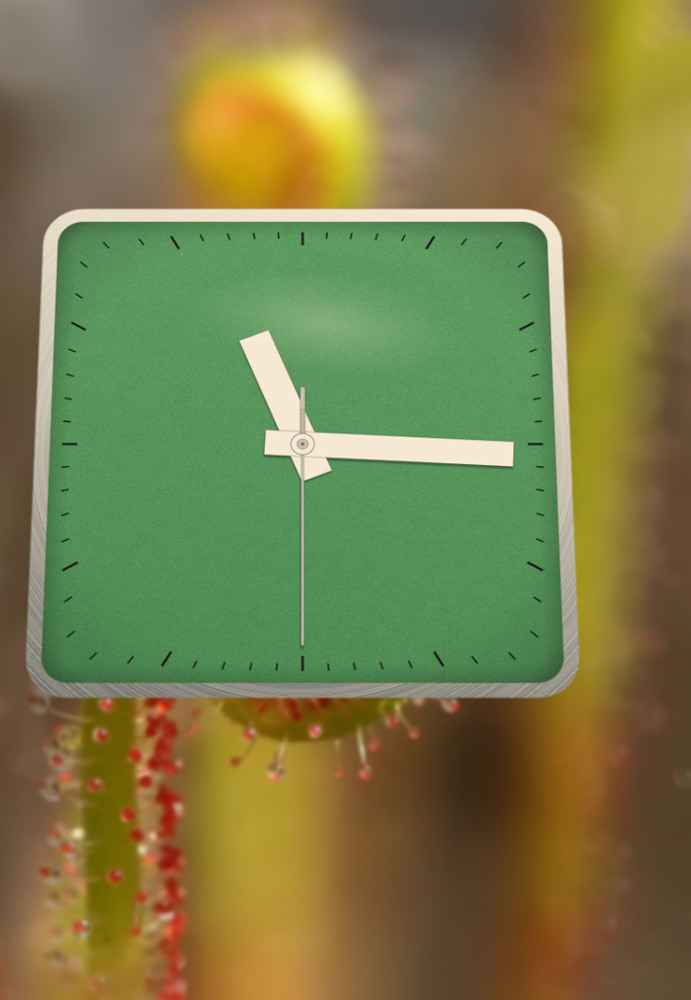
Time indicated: 11h15m30s
